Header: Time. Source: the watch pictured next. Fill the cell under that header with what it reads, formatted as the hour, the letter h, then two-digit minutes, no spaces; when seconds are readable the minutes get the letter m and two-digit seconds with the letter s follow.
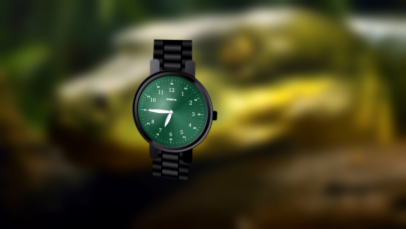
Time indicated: 6h45
